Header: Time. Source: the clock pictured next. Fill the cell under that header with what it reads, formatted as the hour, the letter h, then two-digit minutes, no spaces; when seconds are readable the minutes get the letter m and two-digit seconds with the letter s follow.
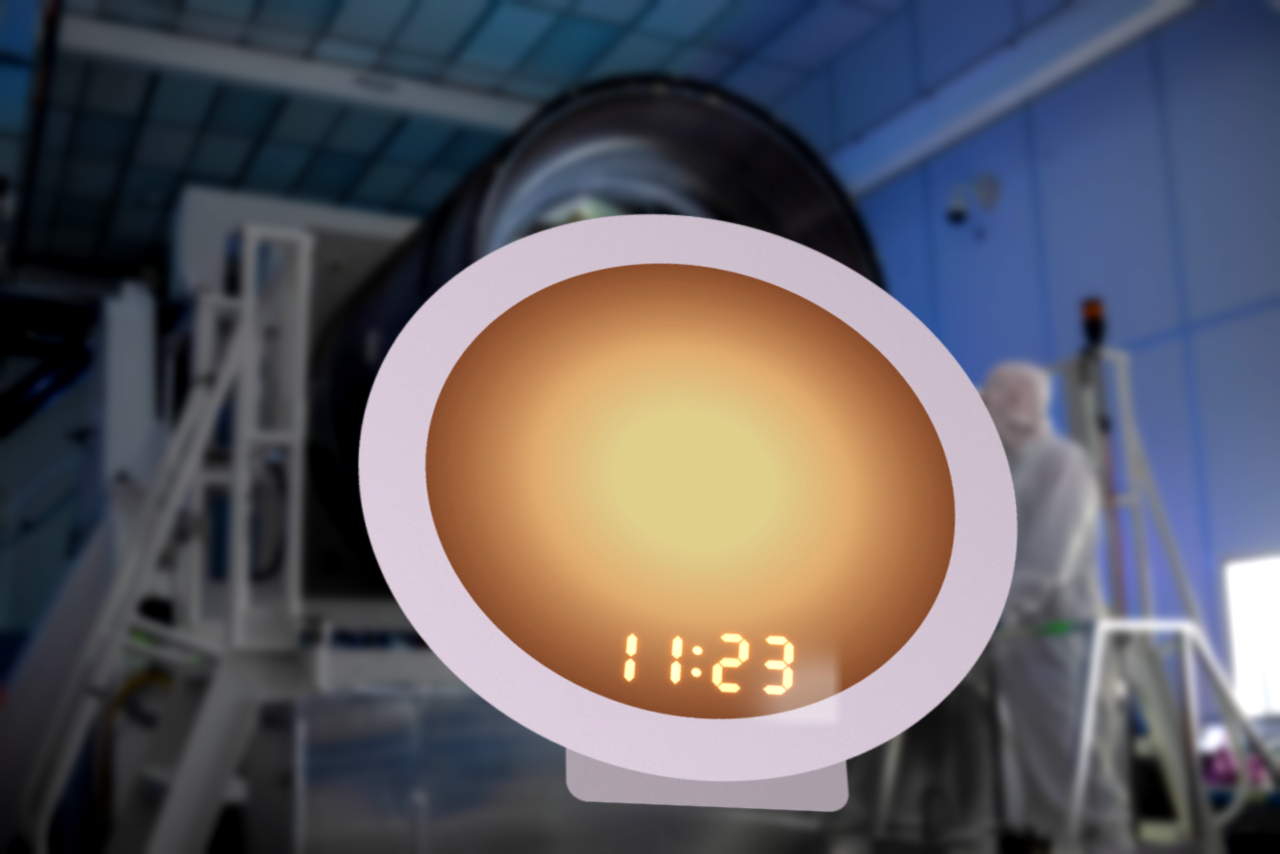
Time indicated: 11h23
